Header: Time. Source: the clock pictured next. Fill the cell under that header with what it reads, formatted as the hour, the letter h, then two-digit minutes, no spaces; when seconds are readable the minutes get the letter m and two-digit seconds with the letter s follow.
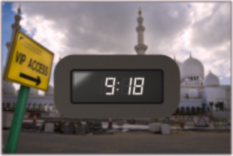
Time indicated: 9h18
